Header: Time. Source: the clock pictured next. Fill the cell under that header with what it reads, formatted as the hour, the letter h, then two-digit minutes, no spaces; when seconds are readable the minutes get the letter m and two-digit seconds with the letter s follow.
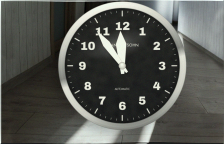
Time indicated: 11h54
